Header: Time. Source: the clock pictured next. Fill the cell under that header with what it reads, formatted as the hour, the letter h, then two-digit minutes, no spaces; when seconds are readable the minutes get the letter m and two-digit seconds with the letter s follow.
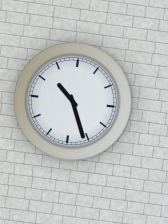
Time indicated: 10h26
